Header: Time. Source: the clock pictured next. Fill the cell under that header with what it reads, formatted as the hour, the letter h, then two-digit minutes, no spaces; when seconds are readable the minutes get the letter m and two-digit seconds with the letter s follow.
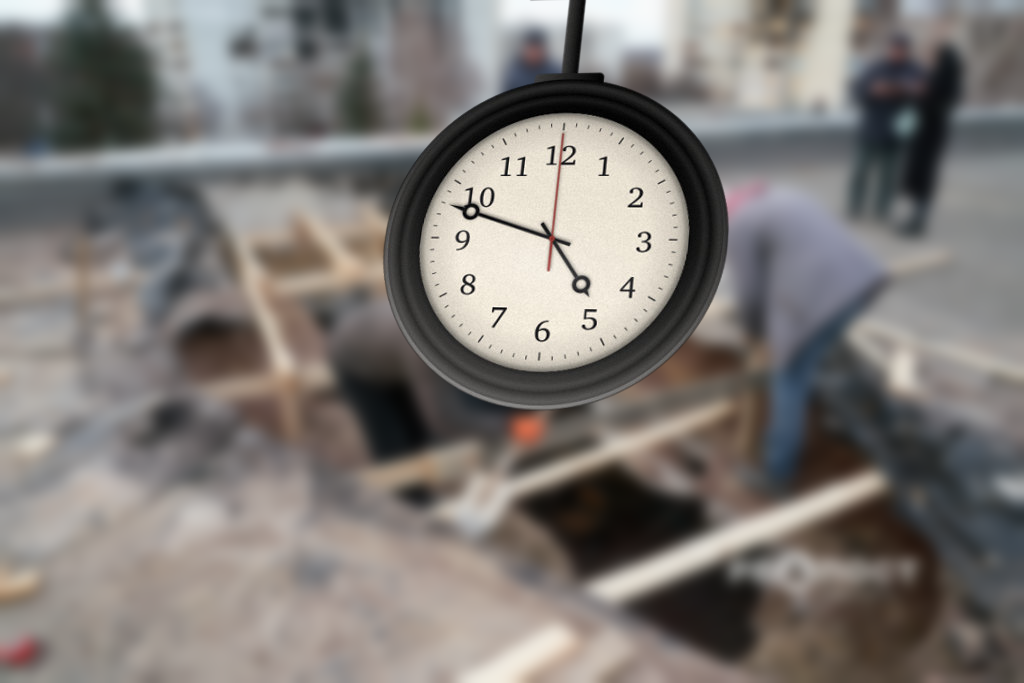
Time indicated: 4h48m00s
